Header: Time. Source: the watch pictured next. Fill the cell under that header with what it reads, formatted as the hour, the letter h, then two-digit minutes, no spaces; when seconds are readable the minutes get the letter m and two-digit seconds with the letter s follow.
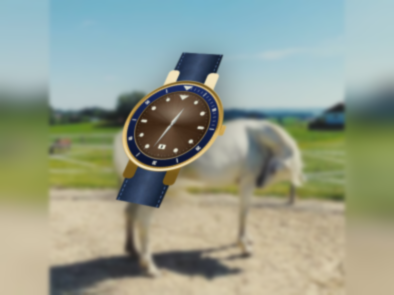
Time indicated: 12h33
